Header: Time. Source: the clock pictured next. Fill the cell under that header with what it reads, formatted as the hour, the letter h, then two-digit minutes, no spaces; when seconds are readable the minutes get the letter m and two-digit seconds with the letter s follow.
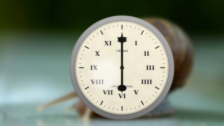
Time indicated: 6h00
